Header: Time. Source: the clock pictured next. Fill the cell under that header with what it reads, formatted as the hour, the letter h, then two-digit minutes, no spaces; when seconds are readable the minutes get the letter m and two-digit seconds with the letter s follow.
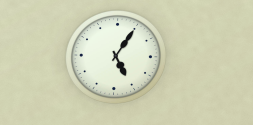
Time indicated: 5h05
